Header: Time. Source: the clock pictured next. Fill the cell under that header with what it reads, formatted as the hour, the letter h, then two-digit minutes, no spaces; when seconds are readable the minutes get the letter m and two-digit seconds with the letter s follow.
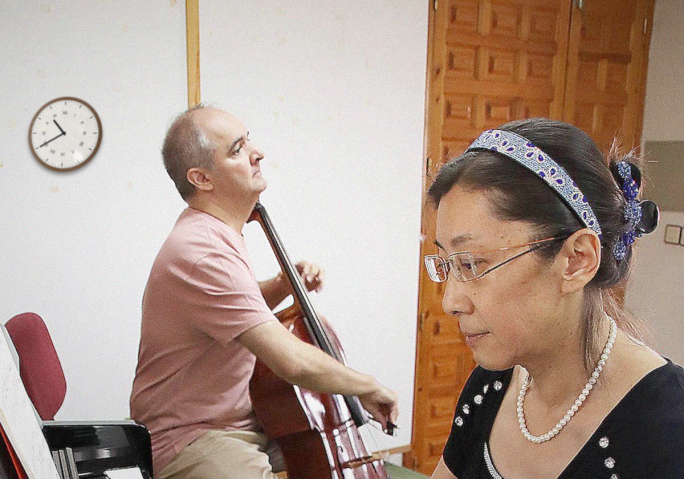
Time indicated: 10h40
